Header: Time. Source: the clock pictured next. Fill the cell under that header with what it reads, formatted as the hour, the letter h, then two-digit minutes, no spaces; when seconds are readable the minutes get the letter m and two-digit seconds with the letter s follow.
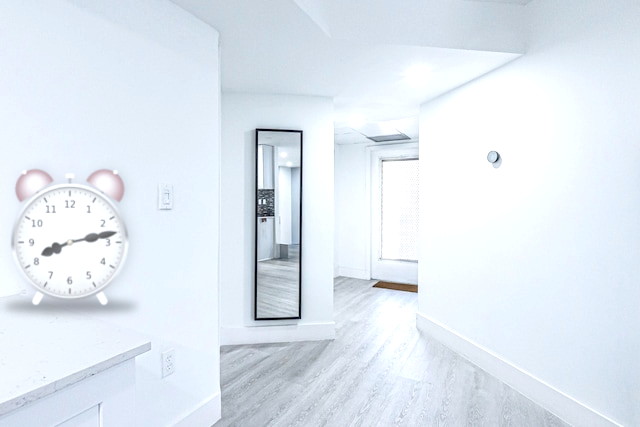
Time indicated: 8h13
